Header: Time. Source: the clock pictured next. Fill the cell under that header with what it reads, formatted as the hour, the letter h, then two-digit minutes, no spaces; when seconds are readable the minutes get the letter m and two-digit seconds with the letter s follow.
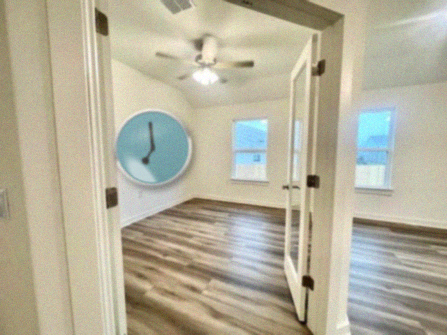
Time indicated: 6h59
